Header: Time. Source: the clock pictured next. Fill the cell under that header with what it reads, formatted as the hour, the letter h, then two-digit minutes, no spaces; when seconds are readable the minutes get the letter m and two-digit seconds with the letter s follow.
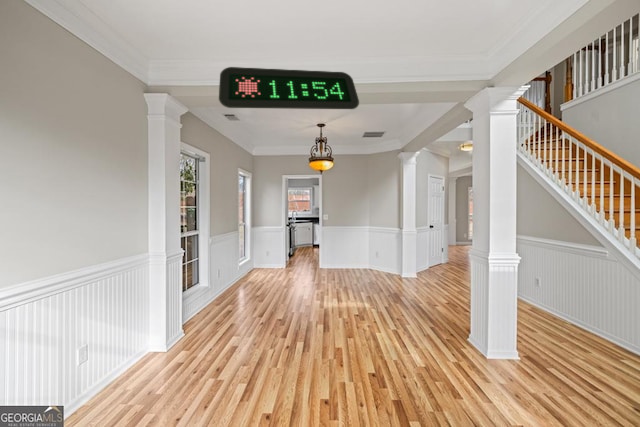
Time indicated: 11h54
